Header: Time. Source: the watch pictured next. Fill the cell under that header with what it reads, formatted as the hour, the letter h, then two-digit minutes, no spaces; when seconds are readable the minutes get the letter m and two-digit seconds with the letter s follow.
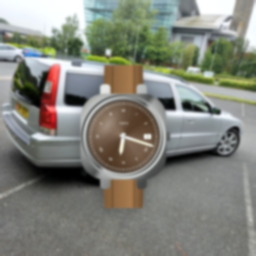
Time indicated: 6h18
